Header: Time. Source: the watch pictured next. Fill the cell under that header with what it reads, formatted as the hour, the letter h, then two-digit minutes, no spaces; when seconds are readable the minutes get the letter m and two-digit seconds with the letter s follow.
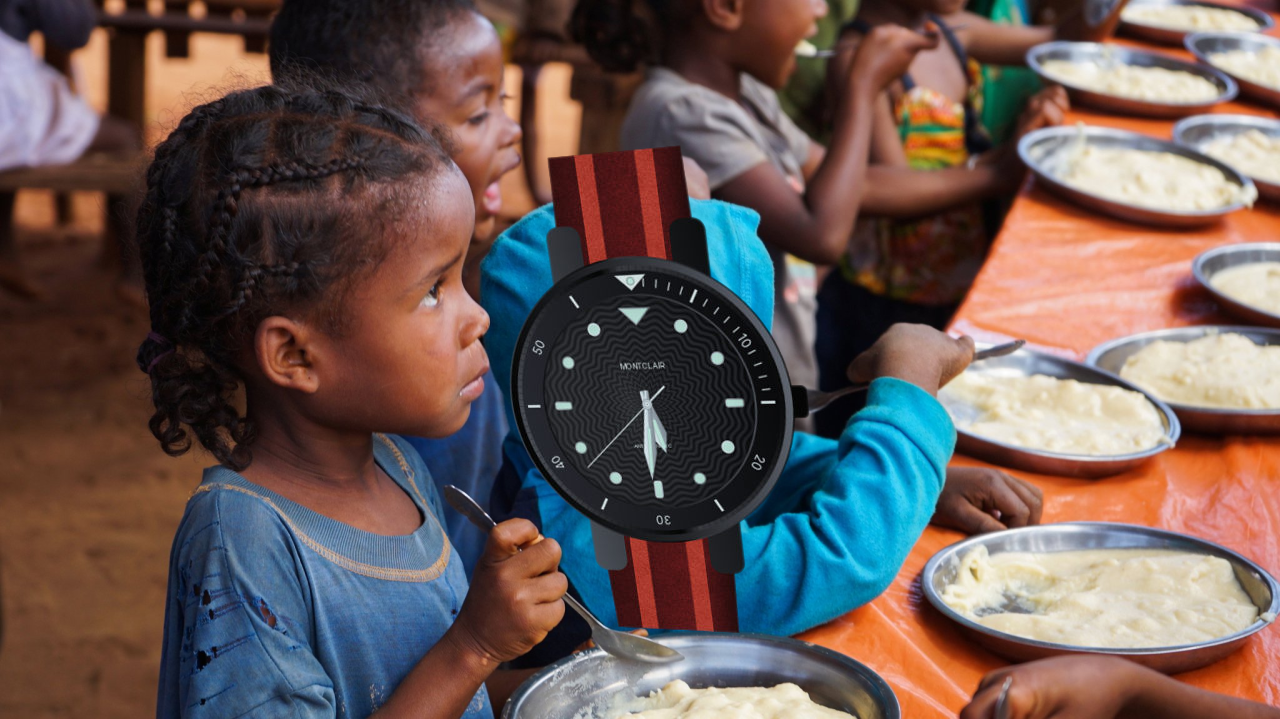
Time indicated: 5h30m38s
